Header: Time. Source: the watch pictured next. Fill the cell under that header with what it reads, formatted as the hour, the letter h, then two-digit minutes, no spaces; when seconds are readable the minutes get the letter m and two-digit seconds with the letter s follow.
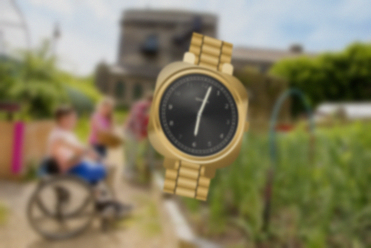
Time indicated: 6h02
